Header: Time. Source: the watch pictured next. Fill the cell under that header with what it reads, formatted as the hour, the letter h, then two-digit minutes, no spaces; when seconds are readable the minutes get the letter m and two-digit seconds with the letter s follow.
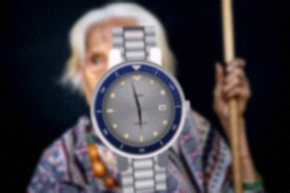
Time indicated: 5h58
